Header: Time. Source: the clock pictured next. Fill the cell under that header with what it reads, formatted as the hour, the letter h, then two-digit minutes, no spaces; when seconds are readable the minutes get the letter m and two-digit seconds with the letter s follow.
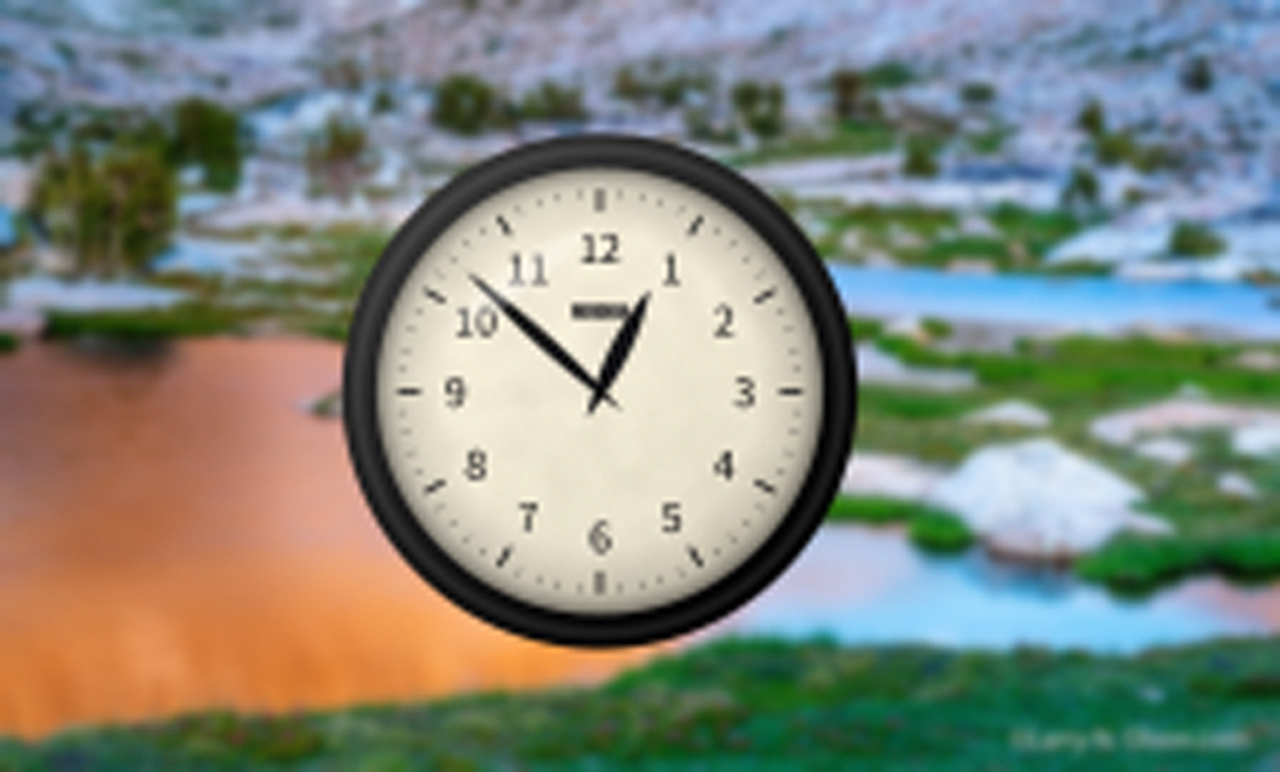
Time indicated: 12h52
